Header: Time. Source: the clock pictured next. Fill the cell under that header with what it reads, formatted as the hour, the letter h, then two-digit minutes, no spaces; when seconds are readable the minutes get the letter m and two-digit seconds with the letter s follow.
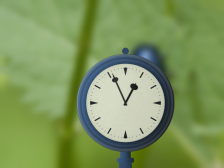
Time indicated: 12h56
